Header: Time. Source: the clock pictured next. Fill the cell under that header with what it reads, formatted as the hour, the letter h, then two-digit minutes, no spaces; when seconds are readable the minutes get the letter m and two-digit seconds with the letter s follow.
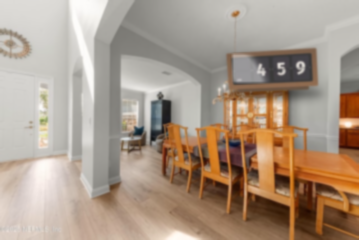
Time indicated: 4h59
